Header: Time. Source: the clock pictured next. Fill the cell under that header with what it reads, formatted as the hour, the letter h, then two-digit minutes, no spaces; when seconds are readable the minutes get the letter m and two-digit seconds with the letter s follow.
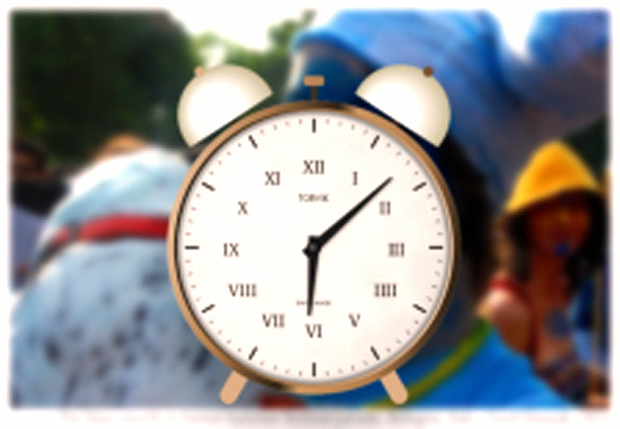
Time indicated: 6h08
